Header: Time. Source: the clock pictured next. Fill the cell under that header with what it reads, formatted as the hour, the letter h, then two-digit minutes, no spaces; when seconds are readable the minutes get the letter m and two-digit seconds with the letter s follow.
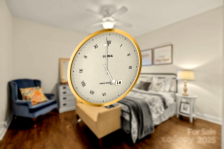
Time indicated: 4h59
